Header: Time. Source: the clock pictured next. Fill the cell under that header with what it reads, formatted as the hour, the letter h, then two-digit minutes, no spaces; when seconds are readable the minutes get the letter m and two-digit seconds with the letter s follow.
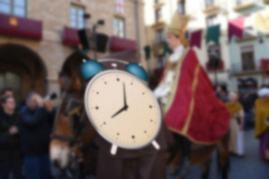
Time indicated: 8h02
